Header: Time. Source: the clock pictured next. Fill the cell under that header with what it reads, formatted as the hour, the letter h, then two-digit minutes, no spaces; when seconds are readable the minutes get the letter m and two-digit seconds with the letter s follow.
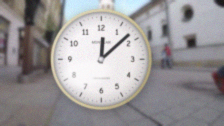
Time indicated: 12h08
